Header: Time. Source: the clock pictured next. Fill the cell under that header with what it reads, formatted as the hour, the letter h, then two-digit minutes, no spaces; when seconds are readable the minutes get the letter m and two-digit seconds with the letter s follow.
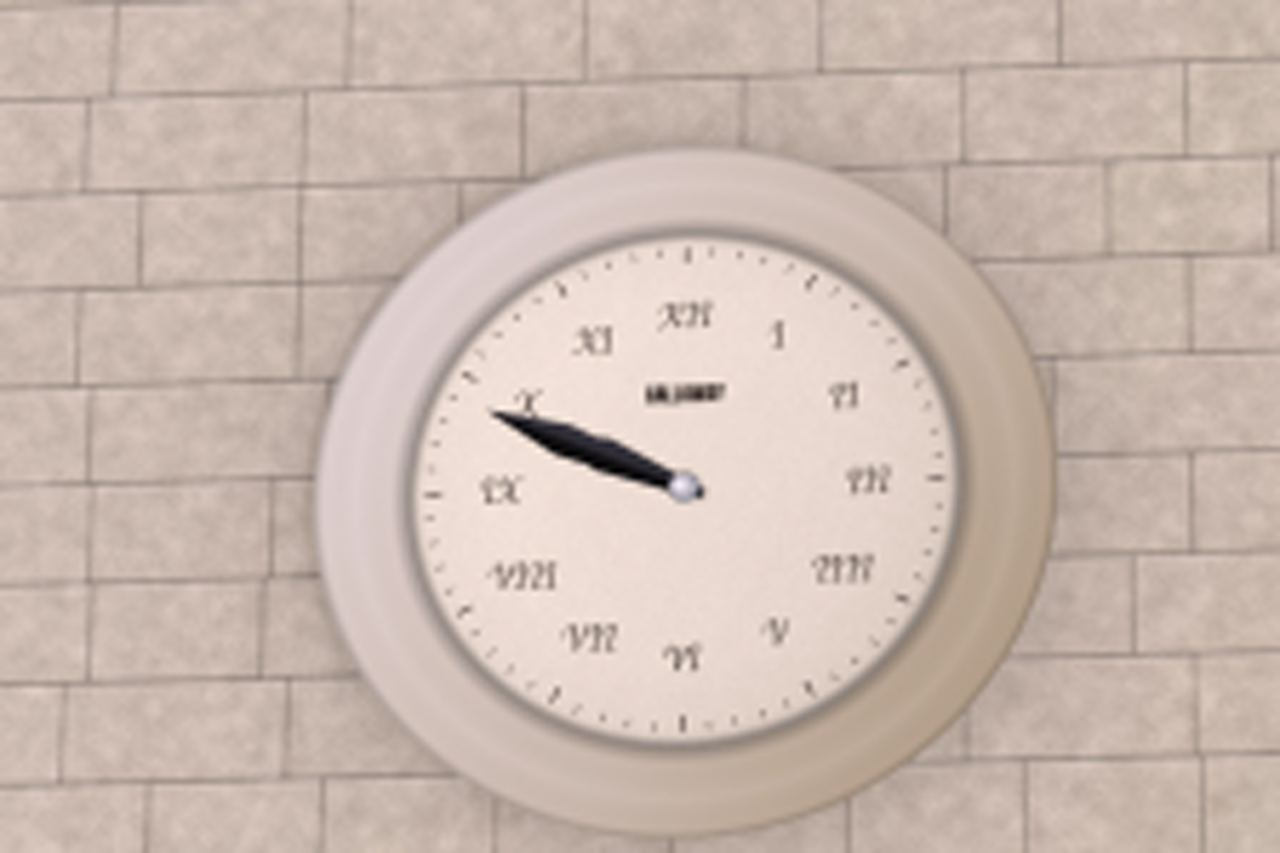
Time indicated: 9h49
